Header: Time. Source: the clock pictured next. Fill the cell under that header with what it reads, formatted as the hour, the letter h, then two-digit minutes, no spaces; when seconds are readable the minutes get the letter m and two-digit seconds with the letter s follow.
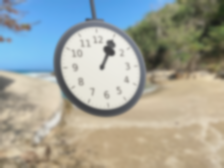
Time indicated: 1h05
